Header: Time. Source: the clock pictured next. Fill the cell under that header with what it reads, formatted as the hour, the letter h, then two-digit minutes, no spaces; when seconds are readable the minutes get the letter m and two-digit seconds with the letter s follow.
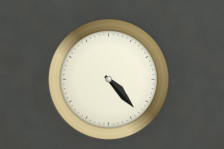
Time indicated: 4h23
